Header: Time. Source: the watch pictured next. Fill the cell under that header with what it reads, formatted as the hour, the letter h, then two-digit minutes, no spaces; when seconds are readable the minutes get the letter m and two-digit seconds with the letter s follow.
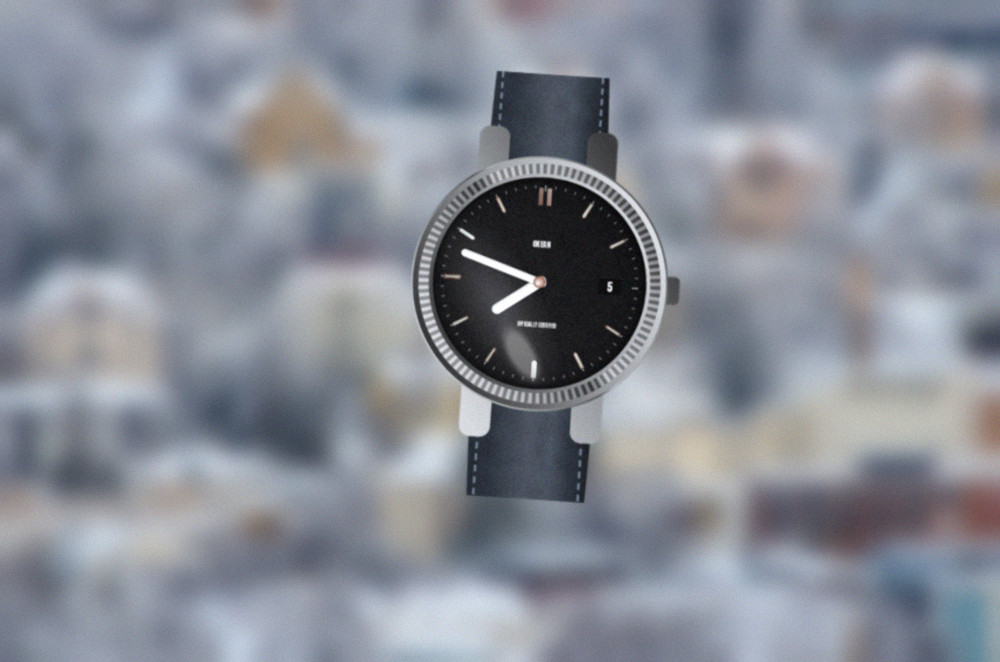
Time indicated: 7h48
